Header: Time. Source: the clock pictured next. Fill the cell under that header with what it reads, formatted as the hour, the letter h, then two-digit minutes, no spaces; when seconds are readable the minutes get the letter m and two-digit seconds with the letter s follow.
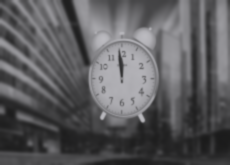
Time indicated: 11h59
